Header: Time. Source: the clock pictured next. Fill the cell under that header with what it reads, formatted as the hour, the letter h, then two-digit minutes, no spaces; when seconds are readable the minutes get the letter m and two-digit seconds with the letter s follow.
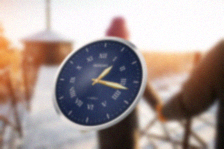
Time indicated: 1h17
